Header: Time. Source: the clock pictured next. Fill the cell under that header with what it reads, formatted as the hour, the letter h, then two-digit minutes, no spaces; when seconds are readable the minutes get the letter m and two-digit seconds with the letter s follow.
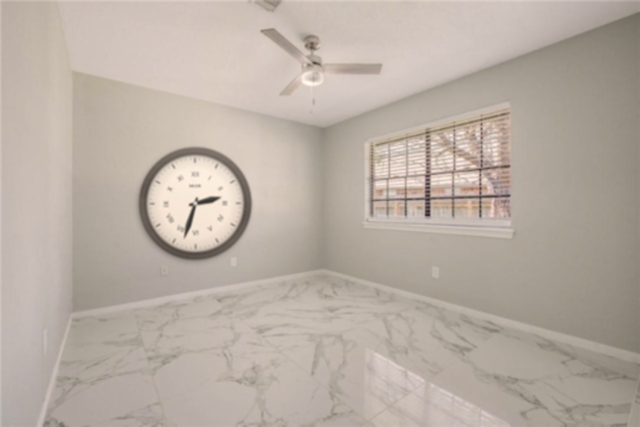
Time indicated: 2h33
